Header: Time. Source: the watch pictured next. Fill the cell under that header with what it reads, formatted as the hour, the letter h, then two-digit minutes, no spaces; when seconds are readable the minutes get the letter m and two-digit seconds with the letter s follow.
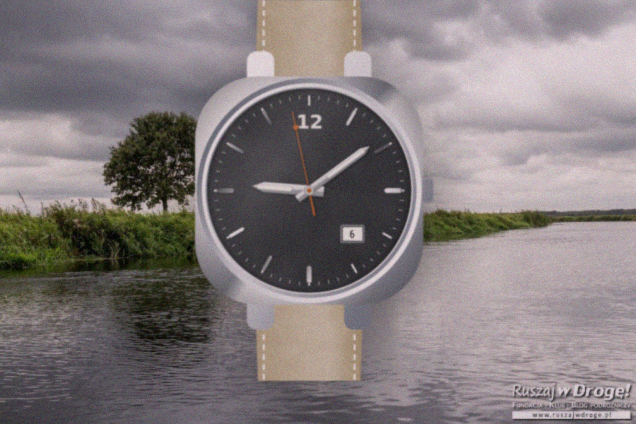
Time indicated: 9h08m58s
